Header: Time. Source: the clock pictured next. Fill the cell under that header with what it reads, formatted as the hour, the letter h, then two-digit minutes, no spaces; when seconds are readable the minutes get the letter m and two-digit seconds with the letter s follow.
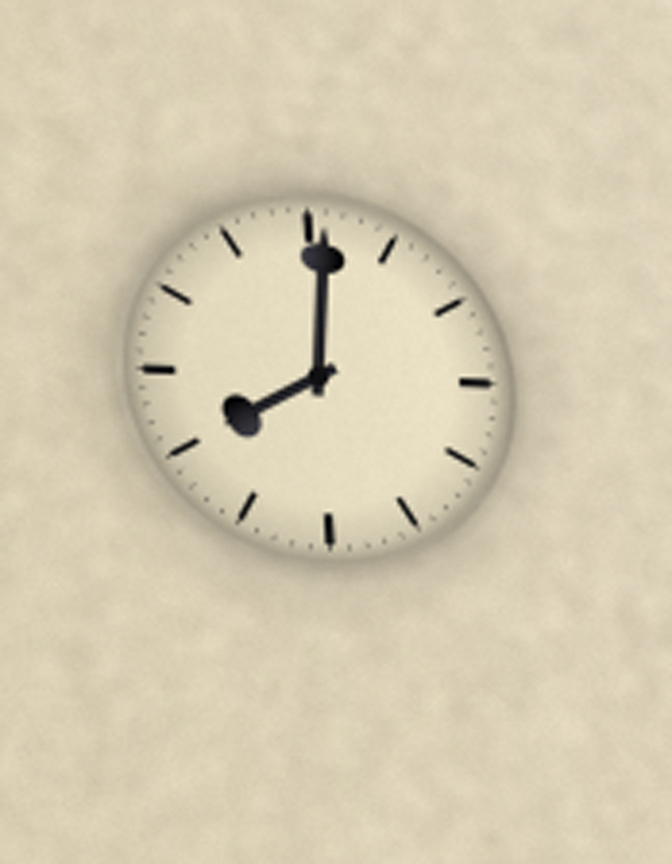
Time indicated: 8h01
